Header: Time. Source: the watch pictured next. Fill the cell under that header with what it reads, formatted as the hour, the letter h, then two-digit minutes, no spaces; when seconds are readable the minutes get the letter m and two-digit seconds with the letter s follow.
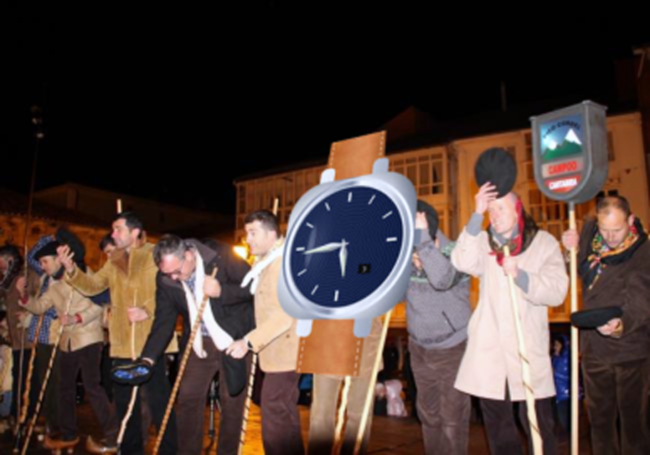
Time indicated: 5h44
